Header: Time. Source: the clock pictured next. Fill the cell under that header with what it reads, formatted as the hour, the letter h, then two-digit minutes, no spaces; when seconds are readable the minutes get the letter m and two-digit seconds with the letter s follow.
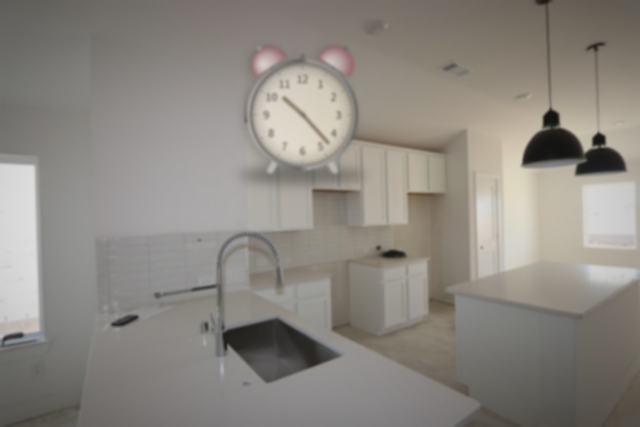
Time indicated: 10h23
